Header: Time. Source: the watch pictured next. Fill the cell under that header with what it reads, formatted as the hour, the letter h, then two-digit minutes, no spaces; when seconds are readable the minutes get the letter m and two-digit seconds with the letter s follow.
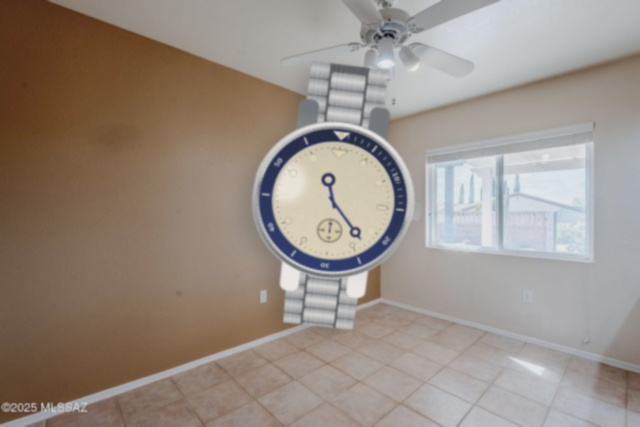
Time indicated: 11h23
